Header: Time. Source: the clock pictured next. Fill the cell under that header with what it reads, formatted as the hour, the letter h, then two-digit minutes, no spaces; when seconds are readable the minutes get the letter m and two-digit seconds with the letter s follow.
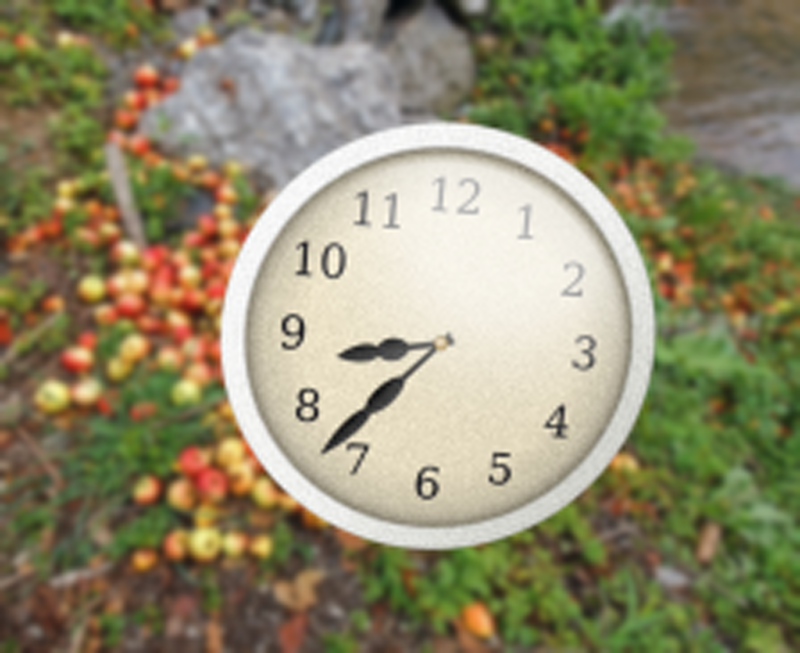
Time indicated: 8h37
